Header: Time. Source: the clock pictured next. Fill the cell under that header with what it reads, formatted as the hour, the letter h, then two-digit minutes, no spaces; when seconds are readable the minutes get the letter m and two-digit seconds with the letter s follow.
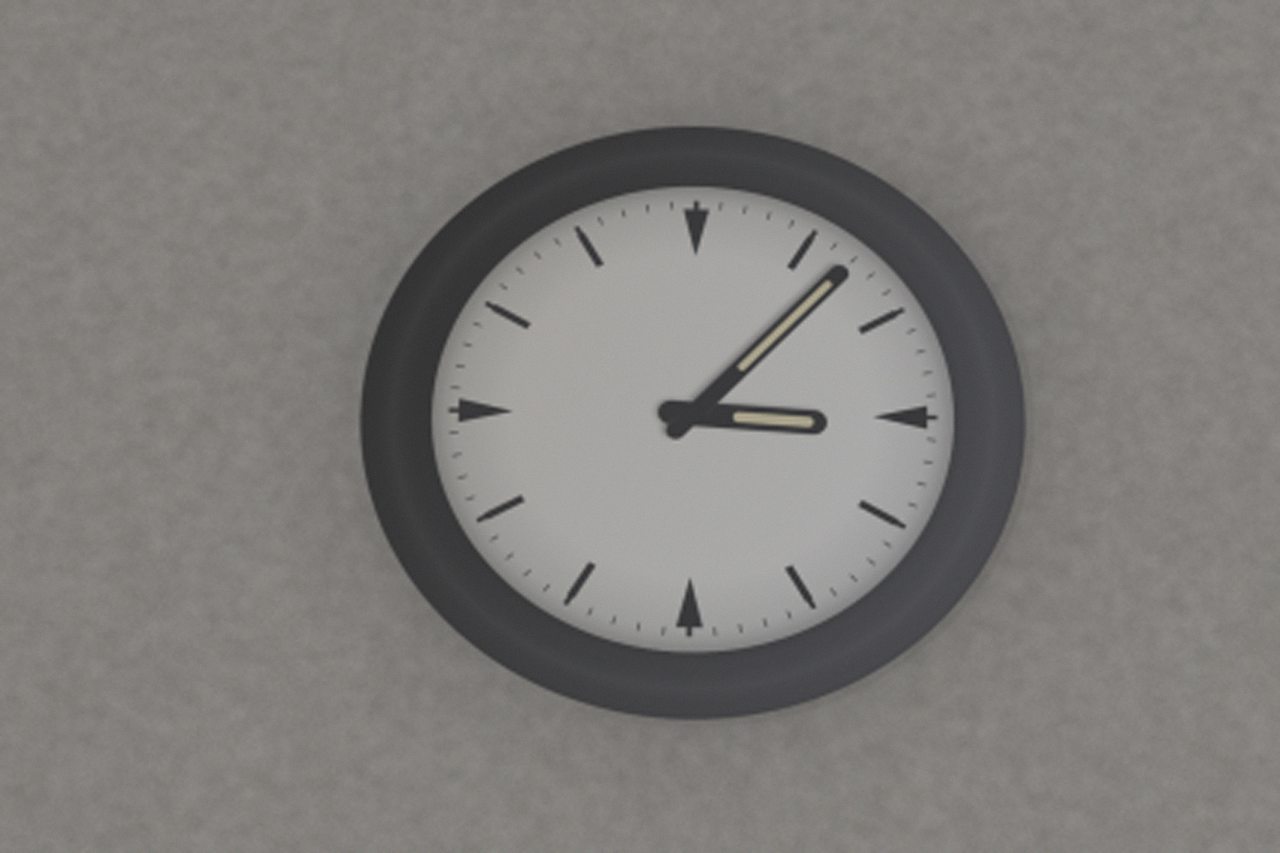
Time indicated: 3h07
